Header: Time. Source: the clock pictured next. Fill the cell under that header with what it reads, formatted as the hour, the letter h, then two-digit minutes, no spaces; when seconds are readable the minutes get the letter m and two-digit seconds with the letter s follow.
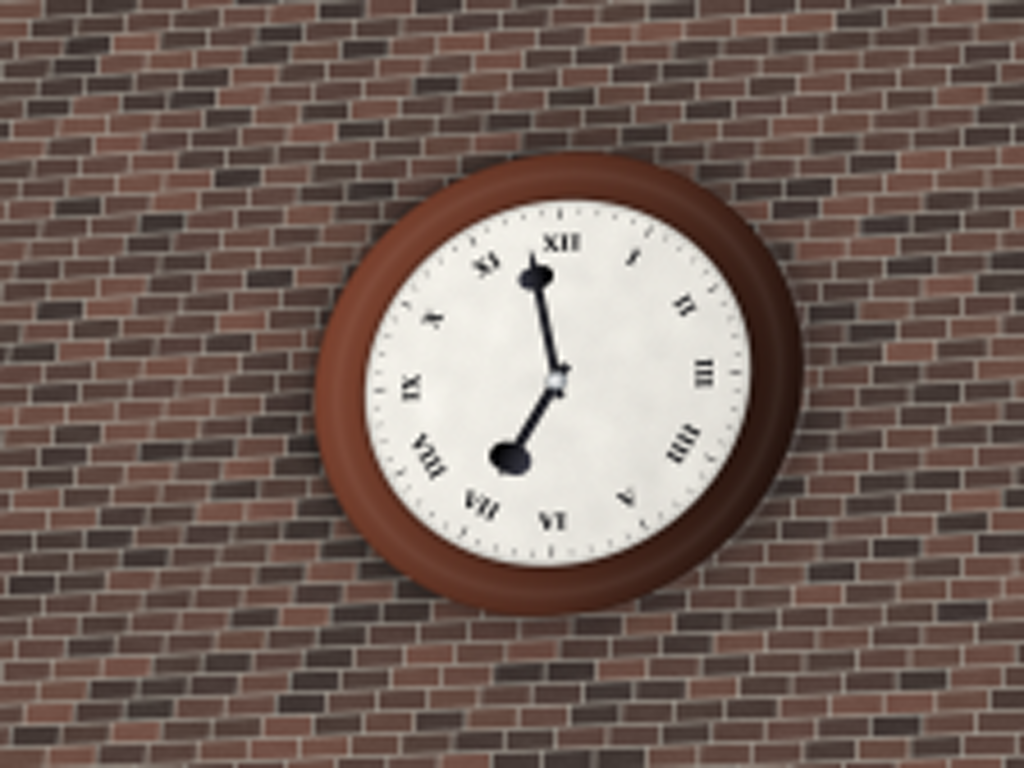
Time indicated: 6h58
